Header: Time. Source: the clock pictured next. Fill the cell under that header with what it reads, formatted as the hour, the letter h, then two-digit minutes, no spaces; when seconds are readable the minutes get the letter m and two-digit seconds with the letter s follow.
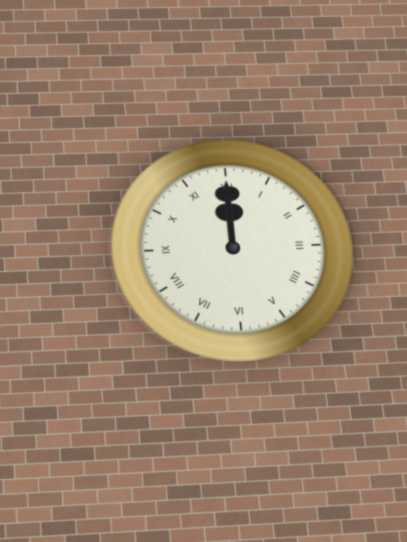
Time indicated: 12h00
